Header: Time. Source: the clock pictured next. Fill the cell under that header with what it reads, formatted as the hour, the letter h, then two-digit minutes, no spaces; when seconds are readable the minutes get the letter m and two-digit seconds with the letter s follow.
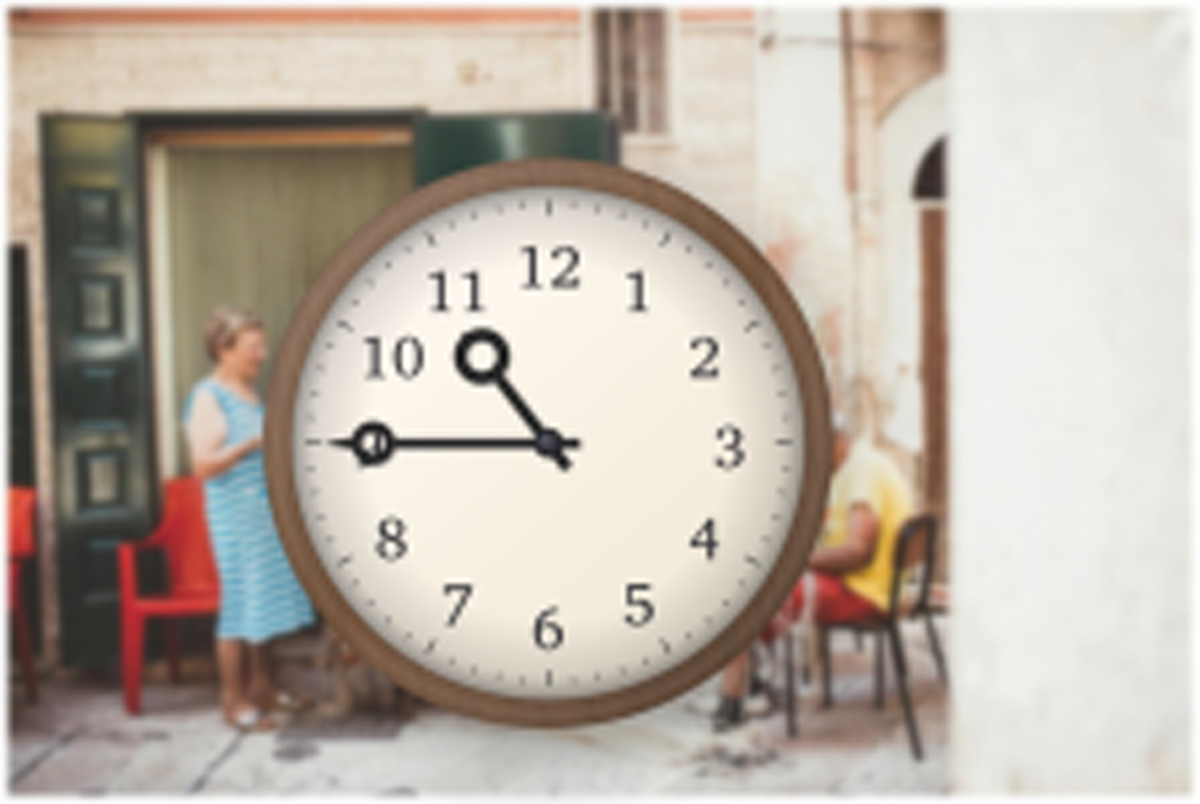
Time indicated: 10h45
